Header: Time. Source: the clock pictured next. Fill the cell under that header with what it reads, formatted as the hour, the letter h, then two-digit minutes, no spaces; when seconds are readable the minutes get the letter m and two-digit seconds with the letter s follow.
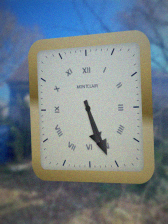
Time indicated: 5h26
